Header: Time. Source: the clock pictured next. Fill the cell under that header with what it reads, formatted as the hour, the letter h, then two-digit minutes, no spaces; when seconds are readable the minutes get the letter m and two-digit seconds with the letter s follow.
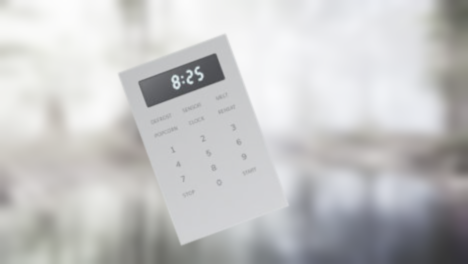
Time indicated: 8h25
